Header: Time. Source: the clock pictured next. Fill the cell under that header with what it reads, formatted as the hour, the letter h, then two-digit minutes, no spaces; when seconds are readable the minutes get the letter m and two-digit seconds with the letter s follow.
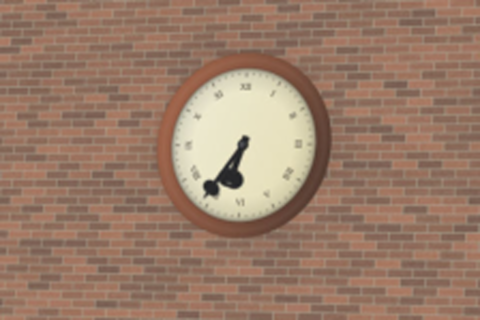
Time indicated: 6h36
